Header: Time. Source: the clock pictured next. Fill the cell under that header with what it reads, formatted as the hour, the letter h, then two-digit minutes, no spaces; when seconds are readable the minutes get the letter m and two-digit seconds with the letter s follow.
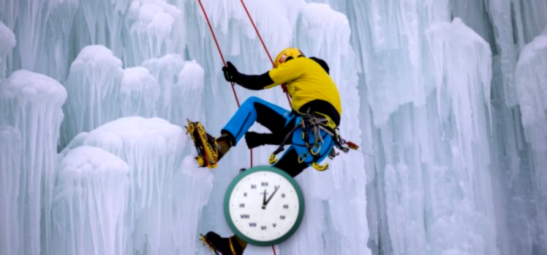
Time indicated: 12h06
